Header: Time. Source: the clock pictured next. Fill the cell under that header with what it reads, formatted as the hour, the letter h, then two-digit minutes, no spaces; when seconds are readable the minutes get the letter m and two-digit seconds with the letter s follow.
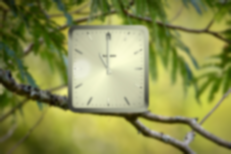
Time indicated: 11h00
